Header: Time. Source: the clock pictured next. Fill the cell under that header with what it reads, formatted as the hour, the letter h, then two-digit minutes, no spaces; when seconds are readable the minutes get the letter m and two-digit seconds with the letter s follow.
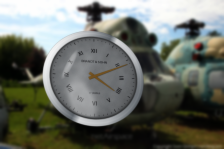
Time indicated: 4h11
